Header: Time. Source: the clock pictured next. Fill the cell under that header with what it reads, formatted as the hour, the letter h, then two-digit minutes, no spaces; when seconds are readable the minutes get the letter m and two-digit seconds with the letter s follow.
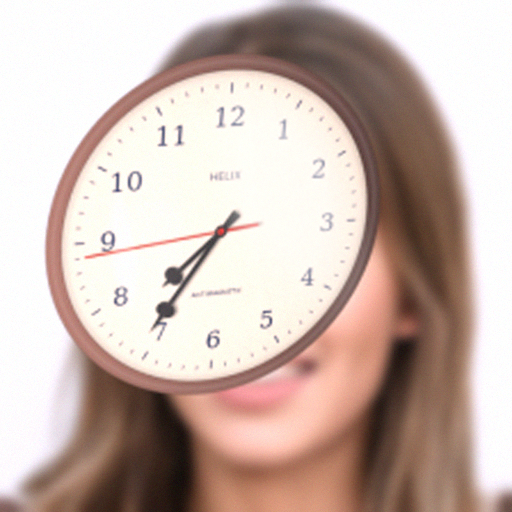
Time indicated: 7h35m44s
